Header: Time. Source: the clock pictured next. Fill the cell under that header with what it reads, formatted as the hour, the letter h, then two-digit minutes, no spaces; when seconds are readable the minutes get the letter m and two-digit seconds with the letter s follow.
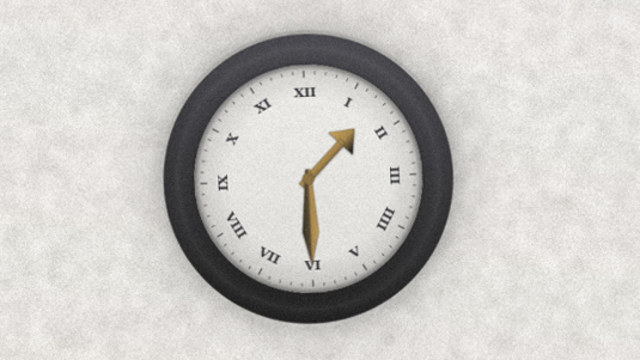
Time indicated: 1h30
